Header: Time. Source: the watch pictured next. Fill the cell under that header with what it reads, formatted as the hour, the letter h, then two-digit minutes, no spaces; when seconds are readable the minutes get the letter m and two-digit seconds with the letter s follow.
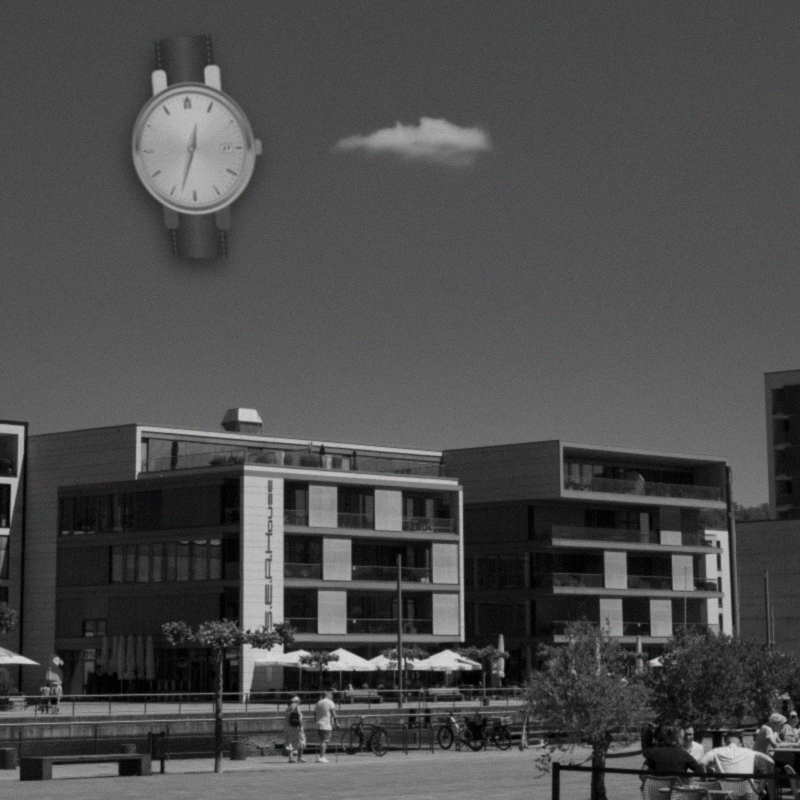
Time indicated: 12h33
